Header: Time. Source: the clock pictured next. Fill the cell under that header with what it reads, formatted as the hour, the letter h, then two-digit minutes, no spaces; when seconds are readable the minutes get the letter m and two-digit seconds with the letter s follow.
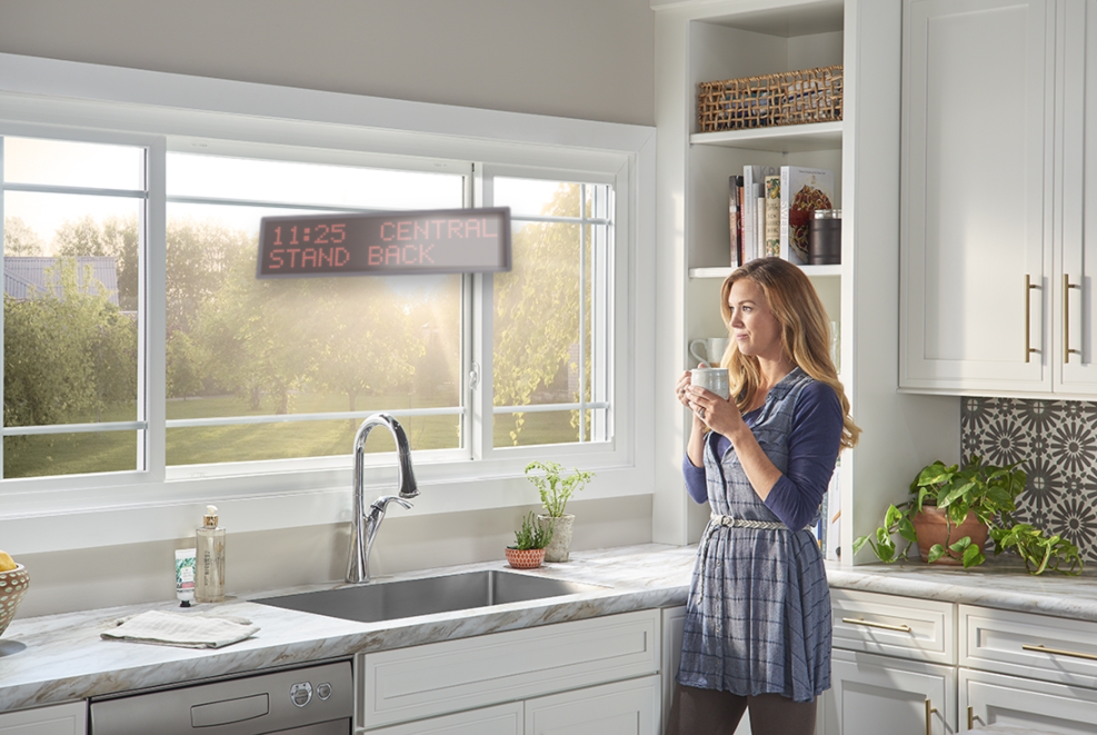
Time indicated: 11h25
